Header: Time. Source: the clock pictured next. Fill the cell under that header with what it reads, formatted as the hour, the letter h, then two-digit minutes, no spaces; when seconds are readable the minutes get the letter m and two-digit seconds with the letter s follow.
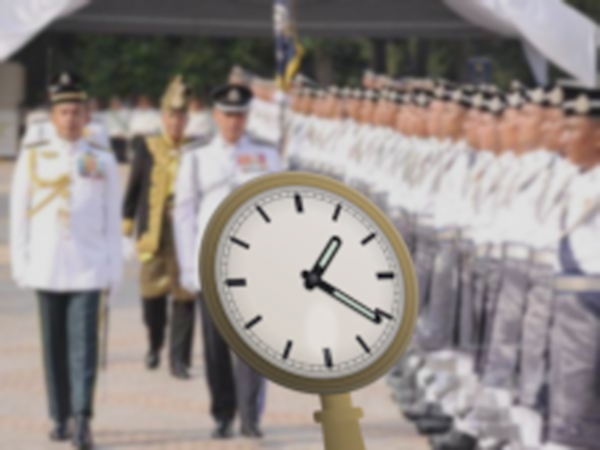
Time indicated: 1h21
